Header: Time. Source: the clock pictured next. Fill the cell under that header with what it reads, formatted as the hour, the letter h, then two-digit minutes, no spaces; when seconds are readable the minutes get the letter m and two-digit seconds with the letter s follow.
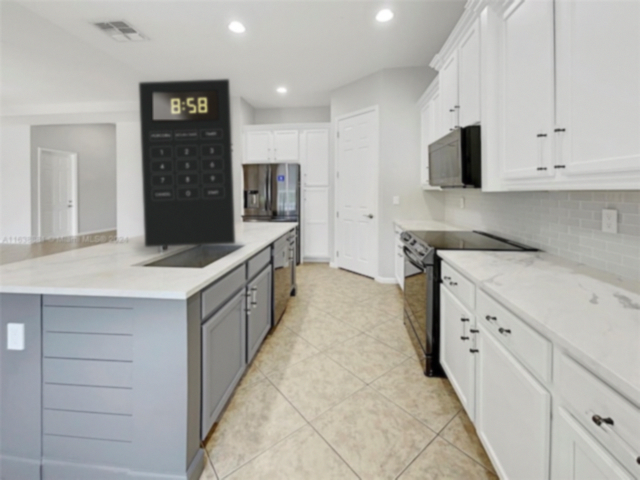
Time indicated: 8h58
